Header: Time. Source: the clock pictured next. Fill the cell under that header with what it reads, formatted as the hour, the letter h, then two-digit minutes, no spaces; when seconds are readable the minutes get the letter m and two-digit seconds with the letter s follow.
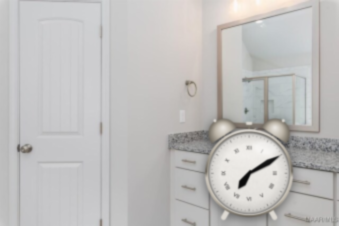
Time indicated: 7h10
